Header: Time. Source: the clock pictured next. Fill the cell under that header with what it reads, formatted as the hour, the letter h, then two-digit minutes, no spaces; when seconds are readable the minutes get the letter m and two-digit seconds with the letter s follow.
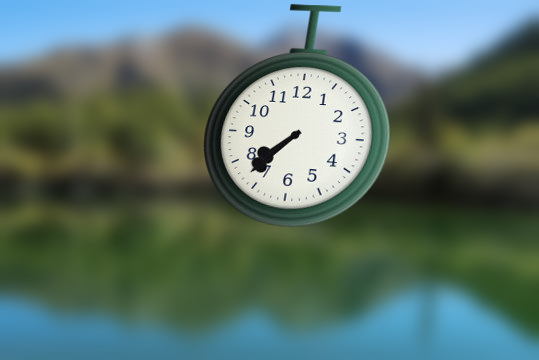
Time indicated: 7h37
